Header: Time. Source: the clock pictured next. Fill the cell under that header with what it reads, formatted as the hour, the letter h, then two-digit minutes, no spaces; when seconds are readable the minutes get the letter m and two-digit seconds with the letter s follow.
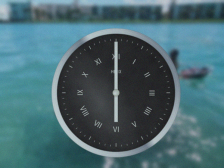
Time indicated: 6h00
